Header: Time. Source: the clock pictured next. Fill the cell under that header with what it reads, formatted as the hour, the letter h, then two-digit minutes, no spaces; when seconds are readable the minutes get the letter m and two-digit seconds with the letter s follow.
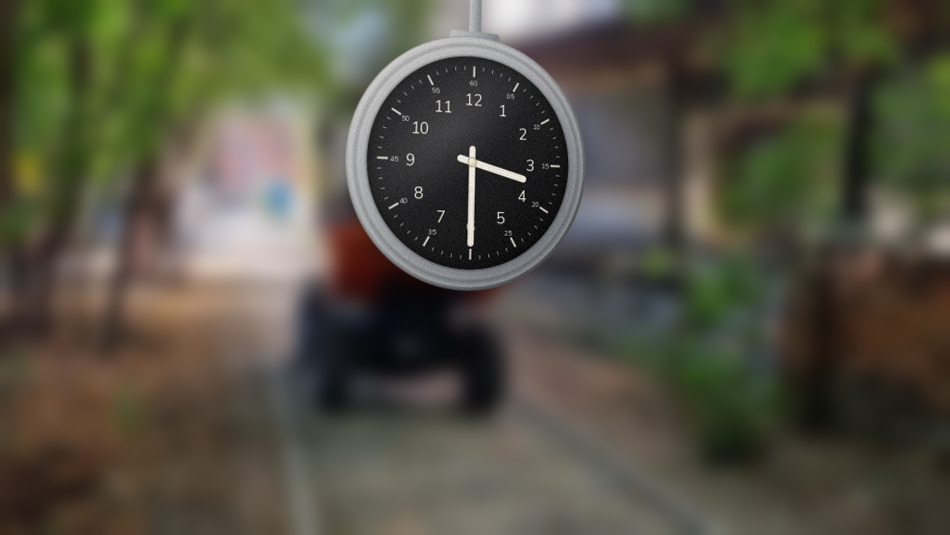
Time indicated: 3h30
